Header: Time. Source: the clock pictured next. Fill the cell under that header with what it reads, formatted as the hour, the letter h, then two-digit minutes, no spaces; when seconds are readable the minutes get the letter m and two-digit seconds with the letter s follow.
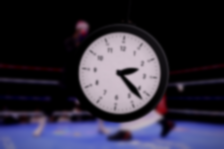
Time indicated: 2h22
